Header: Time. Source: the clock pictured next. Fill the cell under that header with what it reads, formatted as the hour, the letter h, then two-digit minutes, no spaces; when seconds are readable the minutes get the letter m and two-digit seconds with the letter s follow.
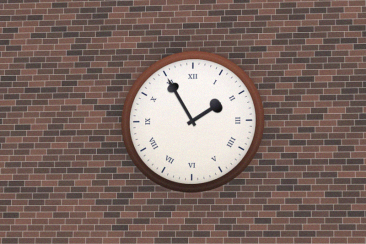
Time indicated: 1h55
